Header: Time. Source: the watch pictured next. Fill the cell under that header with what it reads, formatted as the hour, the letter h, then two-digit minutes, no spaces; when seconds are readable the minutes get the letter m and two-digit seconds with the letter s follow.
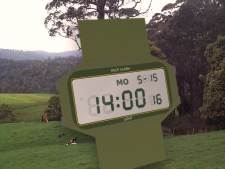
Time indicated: 14h00m16s
